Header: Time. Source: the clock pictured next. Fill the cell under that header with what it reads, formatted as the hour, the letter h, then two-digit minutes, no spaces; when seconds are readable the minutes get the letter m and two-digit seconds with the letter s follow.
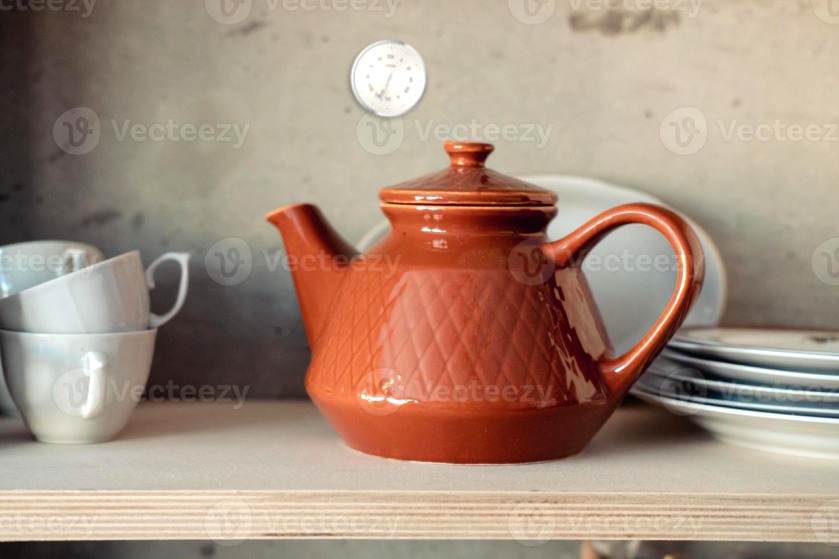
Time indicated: 6h33
